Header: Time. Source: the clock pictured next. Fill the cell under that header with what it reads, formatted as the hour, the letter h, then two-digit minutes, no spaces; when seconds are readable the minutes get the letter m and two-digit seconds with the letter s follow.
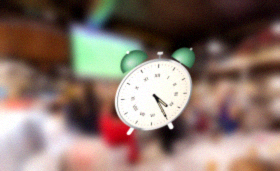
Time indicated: 4h25
